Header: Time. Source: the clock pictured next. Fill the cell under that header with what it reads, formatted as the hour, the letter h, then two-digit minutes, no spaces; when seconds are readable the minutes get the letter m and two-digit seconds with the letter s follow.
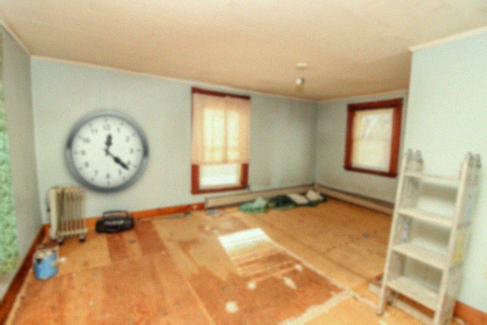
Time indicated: 12h22
